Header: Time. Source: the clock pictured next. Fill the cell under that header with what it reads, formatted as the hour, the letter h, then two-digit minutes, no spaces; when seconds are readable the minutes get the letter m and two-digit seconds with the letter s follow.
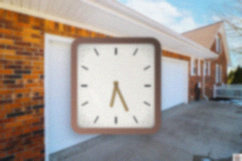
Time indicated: 6h26
